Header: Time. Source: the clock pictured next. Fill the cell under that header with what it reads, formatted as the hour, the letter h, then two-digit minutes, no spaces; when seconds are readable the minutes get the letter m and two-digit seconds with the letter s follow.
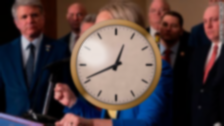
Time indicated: 12h41
